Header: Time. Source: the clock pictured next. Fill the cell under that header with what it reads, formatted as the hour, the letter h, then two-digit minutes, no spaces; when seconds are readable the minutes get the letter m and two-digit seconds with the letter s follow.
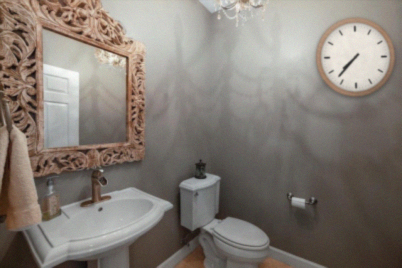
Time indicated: 7h37
